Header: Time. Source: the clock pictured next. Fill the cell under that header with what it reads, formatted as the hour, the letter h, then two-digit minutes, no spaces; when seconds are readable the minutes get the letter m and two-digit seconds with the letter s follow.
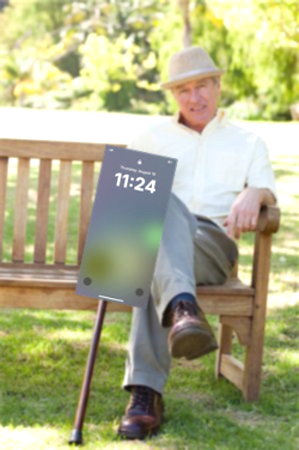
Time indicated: 11h24
